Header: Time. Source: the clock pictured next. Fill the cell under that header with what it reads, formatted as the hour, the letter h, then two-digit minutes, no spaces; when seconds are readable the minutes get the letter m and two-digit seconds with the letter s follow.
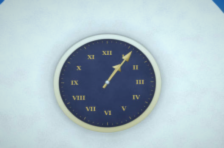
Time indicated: 1h06
